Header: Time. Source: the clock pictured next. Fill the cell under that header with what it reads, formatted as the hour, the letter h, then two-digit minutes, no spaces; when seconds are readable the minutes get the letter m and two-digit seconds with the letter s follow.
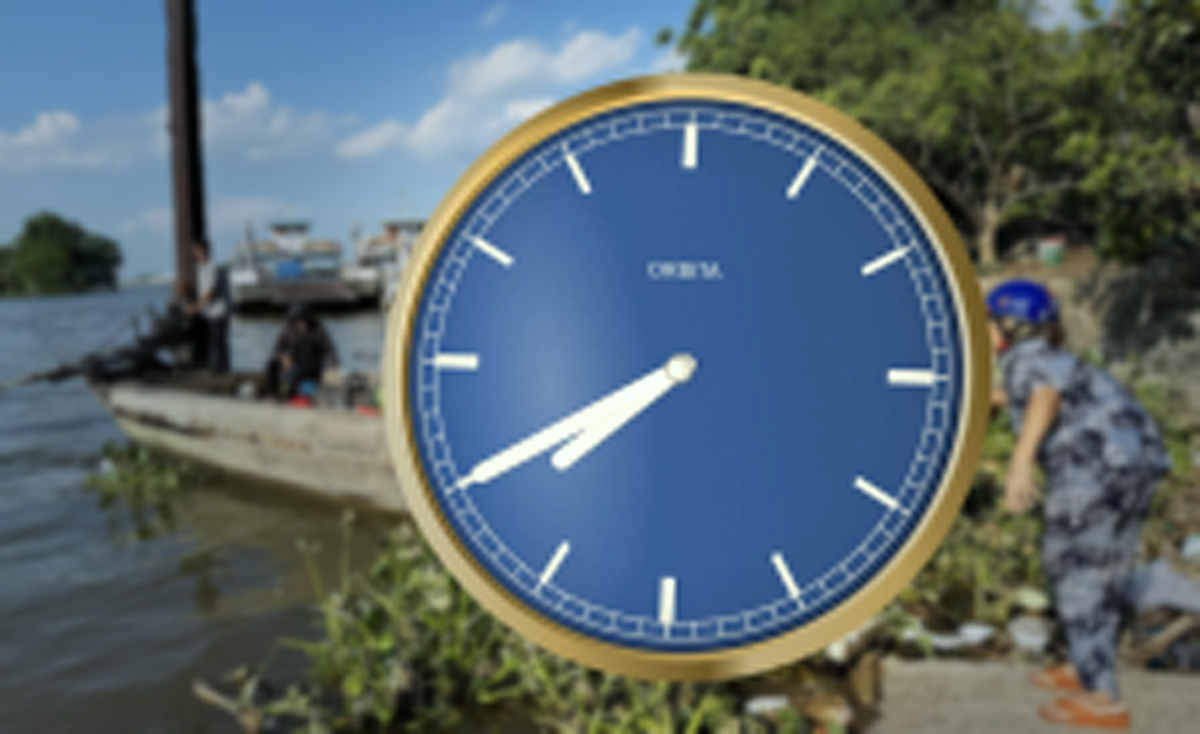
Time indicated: 7h40
